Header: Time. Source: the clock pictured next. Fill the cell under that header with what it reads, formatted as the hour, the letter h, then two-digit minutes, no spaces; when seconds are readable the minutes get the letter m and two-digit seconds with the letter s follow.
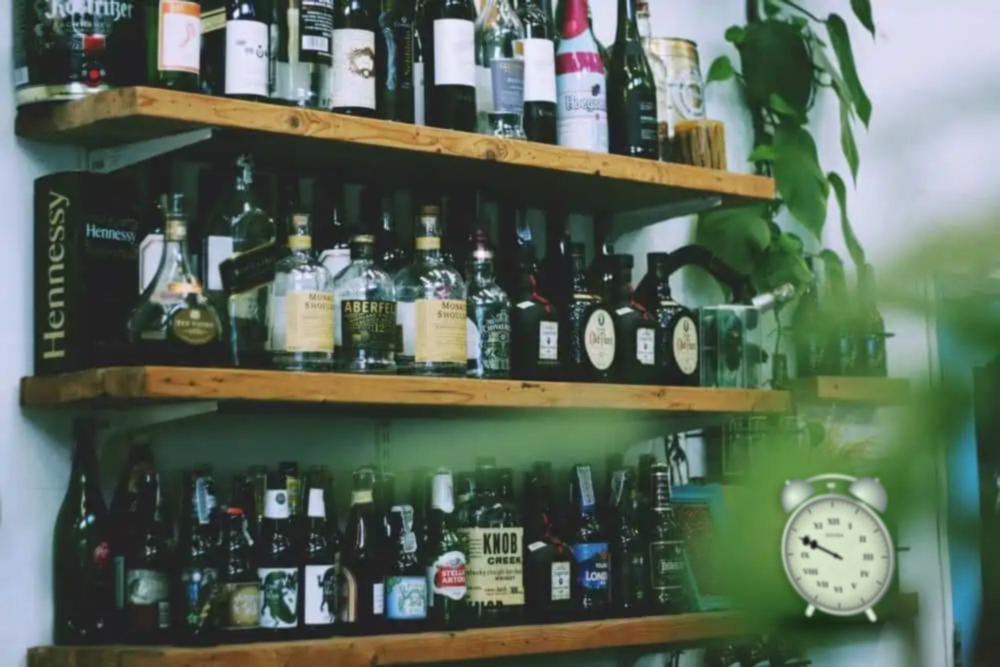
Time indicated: 9h49
